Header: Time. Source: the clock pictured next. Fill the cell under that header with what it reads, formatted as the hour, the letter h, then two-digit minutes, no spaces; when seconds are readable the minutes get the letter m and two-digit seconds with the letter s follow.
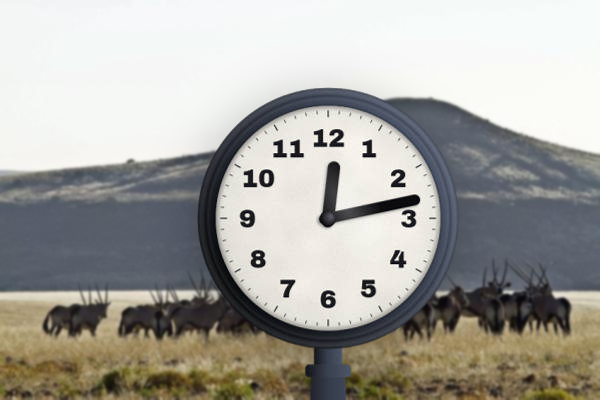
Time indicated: 12h13
